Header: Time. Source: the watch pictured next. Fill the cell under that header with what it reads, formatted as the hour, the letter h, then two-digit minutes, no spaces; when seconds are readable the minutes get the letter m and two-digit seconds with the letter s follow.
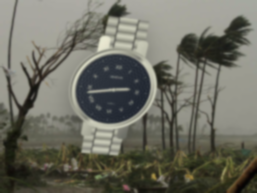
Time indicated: 2h43
